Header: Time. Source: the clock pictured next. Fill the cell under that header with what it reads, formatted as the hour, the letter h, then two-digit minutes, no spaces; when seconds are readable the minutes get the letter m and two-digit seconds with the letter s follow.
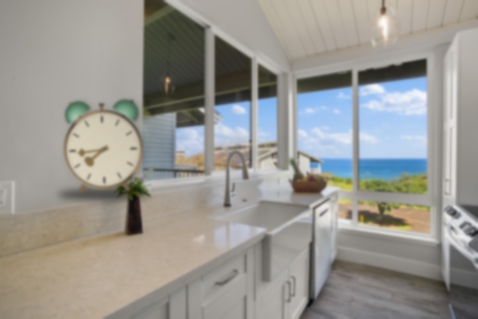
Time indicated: 7h44
